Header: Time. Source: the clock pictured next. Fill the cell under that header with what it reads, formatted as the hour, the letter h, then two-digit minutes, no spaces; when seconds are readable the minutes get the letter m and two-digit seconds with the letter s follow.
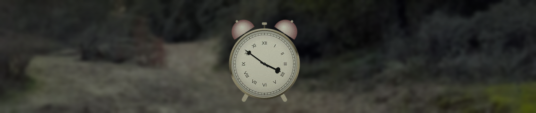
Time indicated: 3h51
